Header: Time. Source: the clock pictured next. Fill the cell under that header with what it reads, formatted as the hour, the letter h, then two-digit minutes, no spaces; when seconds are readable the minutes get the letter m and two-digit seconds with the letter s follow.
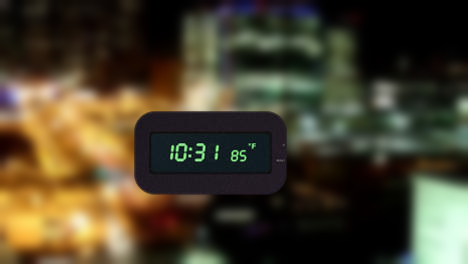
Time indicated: 10h31
